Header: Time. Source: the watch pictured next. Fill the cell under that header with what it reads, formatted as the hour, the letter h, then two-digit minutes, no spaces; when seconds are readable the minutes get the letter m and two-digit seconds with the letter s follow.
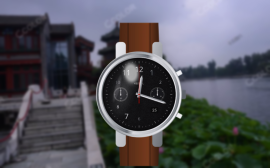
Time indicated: 12h18
